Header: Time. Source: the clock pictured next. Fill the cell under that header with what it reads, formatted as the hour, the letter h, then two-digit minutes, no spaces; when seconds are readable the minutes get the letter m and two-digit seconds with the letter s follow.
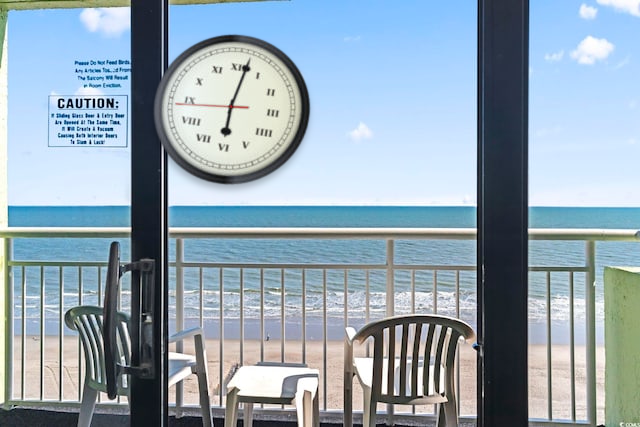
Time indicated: 6h01m44s
